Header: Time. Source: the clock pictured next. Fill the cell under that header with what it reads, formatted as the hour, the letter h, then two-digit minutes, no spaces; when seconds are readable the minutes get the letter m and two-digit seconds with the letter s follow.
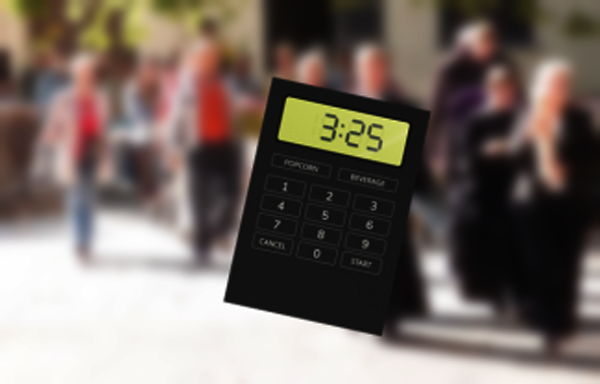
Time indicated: 3h25
